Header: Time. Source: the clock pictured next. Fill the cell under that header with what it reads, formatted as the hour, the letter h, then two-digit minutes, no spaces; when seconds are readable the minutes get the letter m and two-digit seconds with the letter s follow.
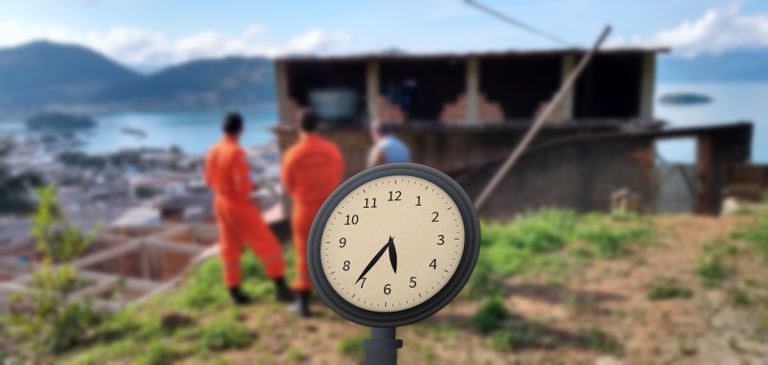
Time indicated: 5h36
